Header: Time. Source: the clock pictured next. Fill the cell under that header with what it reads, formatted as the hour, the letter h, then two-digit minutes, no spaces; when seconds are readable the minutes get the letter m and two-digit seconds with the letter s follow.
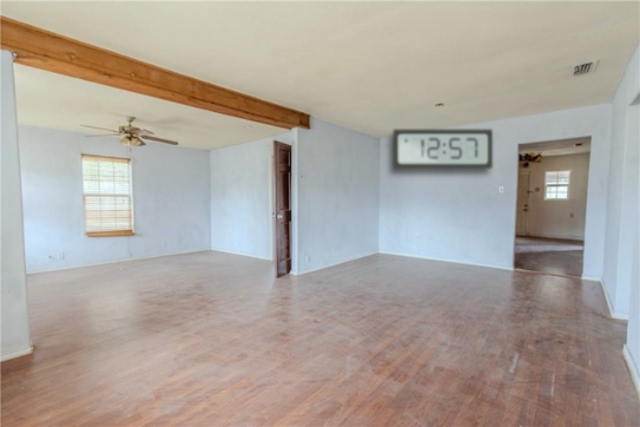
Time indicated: 12h57
